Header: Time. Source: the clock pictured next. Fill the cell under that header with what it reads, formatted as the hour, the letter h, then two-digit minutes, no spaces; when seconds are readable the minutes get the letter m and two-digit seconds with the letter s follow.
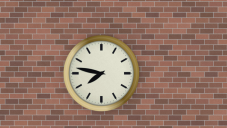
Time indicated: 7h47
